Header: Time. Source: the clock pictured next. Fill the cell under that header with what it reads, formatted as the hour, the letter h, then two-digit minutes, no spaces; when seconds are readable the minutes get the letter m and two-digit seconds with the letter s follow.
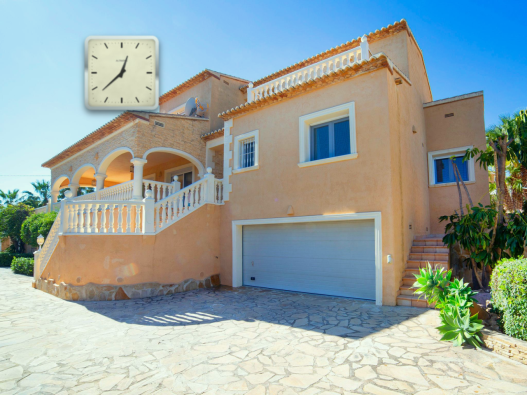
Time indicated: 12h38
